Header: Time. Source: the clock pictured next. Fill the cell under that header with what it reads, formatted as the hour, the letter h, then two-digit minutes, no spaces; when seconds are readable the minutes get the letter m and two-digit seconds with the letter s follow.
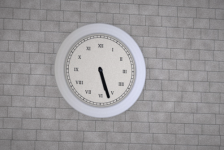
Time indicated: 5h27
